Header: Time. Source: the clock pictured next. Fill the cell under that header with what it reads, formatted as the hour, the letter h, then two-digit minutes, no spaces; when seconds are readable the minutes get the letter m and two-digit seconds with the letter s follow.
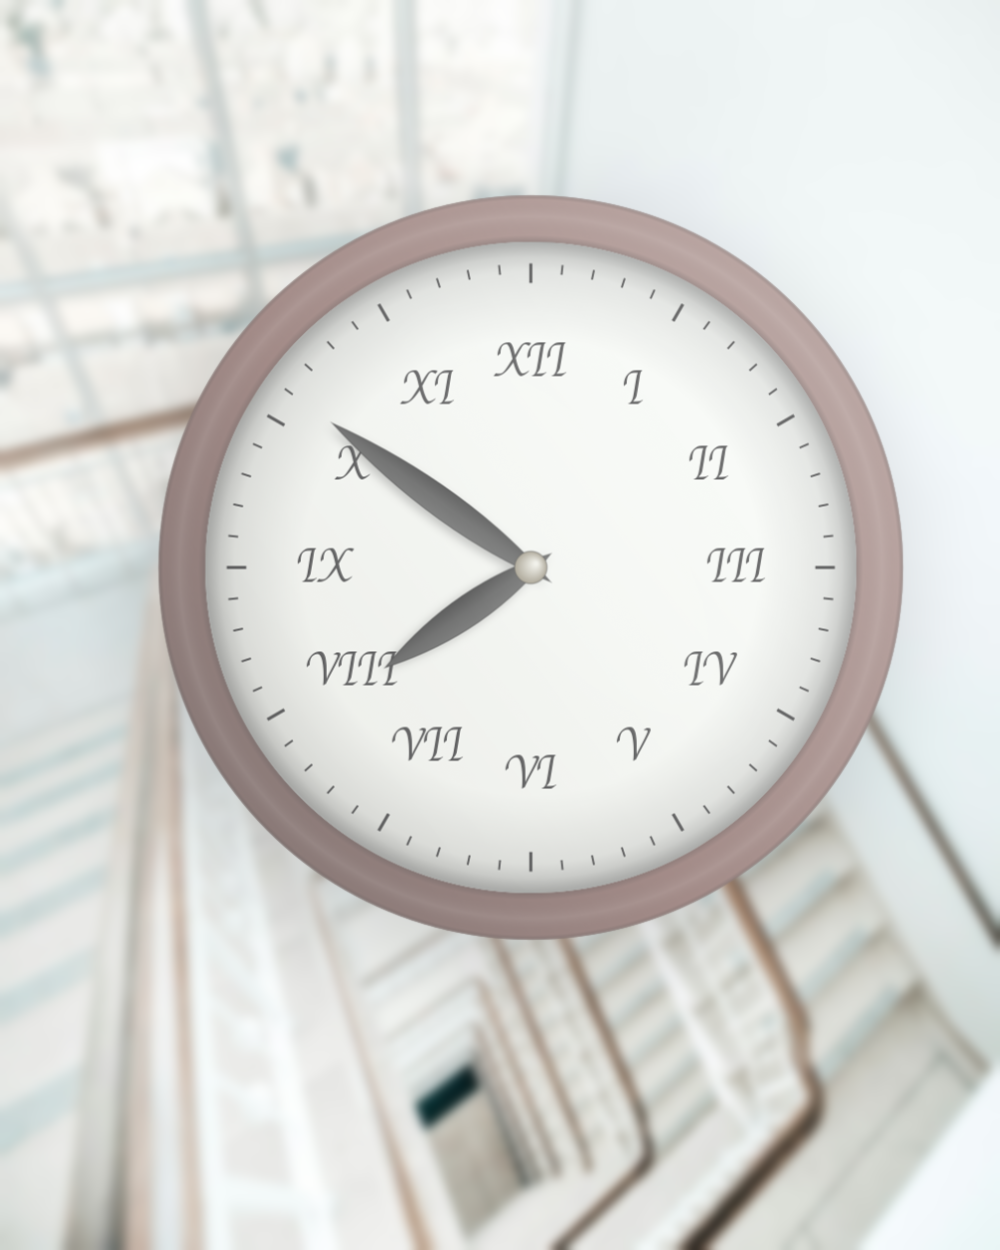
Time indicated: 7h51
